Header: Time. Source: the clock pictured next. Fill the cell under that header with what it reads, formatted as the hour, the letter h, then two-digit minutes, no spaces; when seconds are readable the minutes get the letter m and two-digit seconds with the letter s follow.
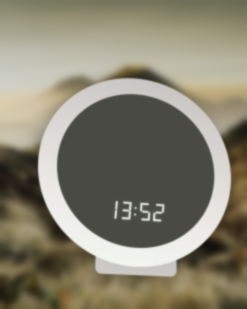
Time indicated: 13h52
